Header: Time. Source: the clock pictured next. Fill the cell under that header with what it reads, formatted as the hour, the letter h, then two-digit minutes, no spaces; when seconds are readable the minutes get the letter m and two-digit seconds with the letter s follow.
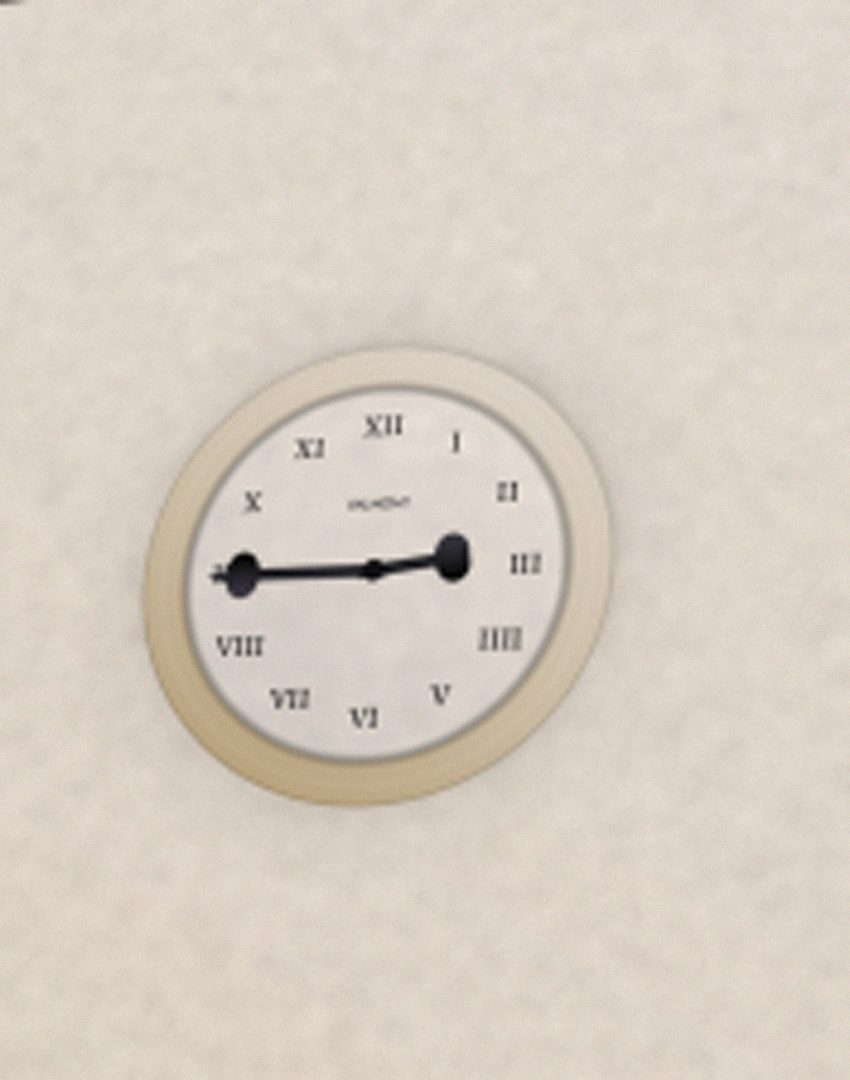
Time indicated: 2h45
